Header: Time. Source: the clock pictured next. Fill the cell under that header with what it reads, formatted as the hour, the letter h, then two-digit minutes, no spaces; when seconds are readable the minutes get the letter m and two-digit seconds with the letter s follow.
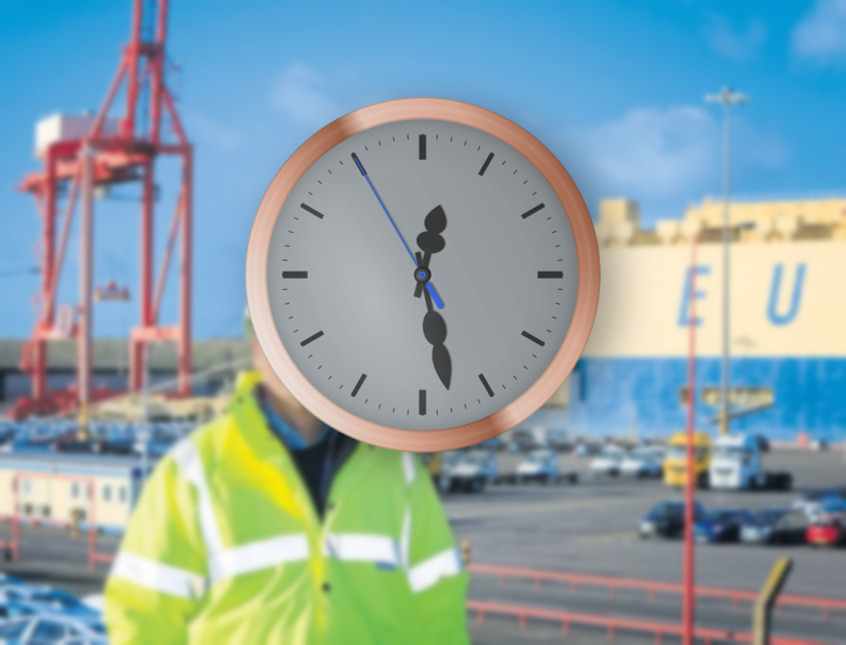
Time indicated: 12h27m55s
